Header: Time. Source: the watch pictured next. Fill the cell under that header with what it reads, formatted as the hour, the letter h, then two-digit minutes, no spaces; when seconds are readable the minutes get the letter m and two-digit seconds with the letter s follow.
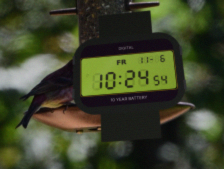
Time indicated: 10h24m54s
